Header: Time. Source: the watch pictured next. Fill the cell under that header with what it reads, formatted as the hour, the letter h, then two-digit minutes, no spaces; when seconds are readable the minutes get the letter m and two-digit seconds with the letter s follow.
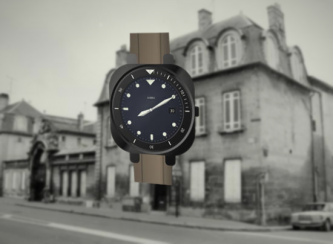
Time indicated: 8h10
